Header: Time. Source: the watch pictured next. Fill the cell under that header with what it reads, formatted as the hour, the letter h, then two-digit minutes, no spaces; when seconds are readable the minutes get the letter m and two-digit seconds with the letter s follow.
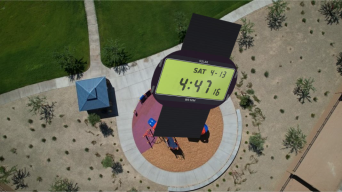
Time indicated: 4h47m16s
